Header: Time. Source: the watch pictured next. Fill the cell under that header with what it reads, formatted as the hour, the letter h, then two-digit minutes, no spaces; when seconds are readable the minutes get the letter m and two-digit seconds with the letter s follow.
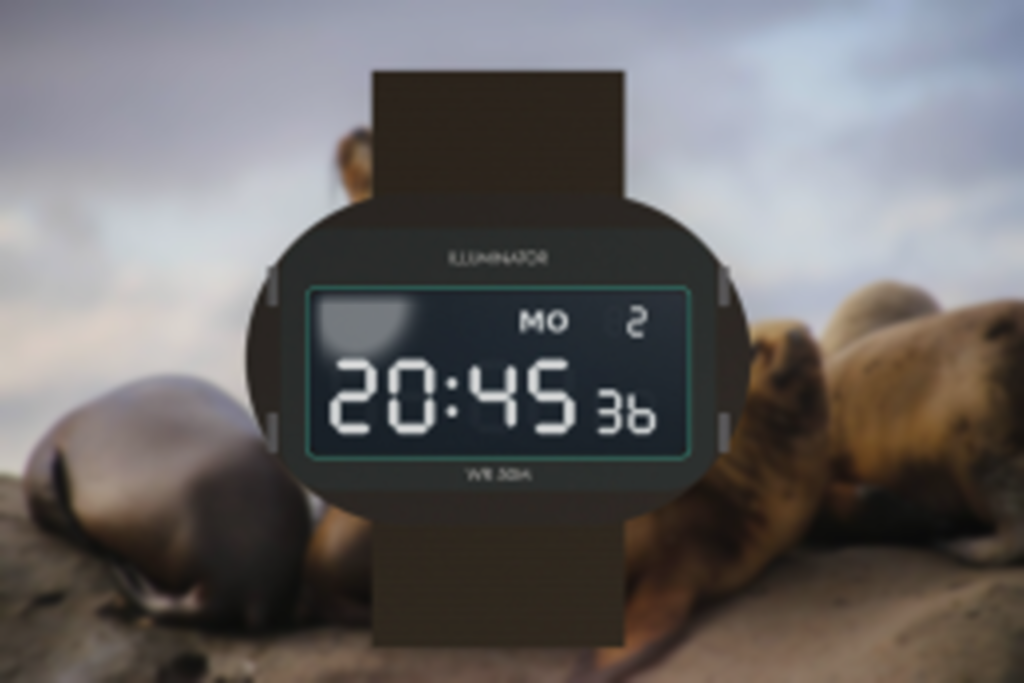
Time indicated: 20h45m36s
